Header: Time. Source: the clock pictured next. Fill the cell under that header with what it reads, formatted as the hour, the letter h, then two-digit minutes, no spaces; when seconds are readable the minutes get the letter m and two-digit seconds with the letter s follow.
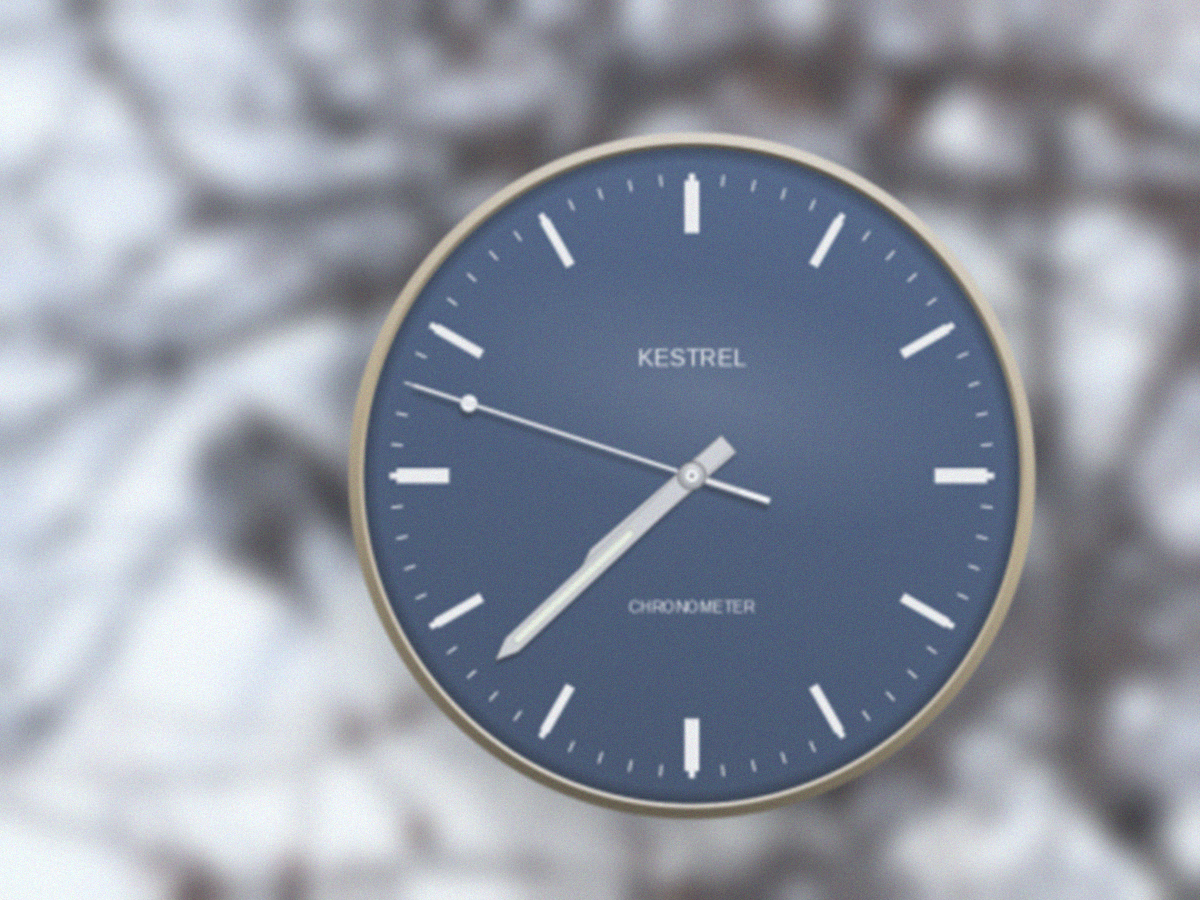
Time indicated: 7h37m48s
